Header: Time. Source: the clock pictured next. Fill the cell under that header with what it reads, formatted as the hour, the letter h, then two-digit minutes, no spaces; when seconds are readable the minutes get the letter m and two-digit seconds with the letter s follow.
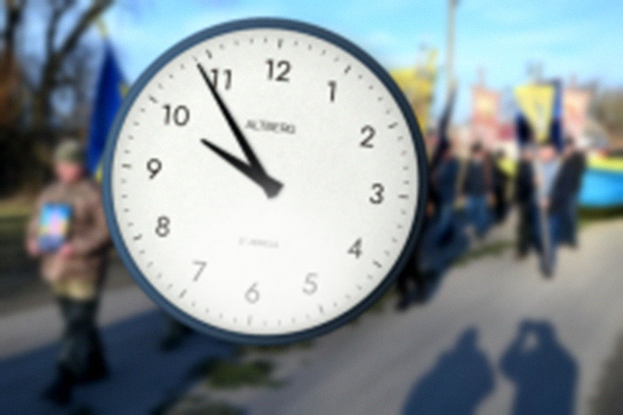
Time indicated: 9h54
